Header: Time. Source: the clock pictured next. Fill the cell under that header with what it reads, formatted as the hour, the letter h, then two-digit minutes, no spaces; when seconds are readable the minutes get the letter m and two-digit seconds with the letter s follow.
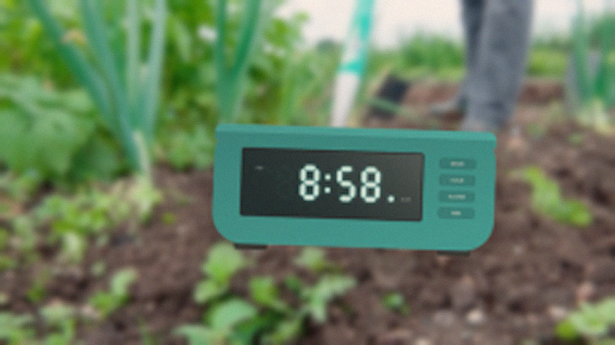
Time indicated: 8h58
